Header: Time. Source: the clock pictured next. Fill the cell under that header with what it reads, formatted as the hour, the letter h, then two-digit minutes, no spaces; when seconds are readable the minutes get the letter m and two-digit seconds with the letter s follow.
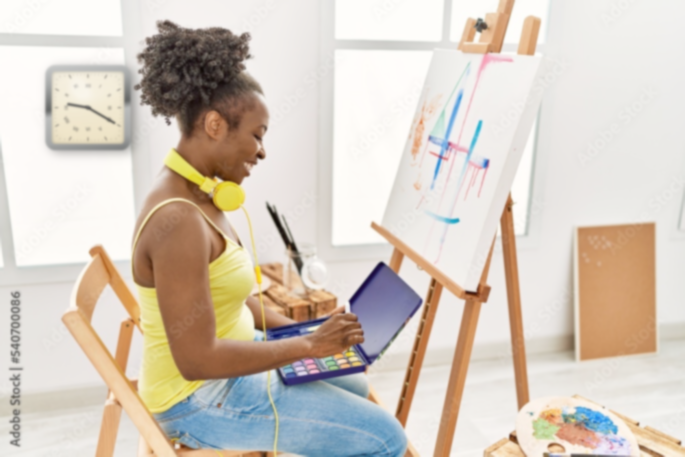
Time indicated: 9h20
